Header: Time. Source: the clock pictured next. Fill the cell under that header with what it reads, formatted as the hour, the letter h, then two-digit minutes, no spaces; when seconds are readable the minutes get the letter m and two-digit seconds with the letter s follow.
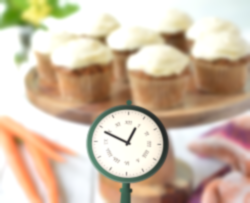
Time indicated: 12h49
